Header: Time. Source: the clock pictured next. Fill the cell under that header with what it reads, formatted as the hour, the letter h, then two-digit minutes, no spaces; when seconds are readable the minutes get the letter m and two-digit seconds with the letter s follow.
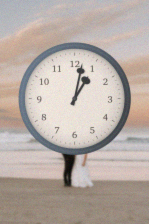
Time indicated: 1h02
